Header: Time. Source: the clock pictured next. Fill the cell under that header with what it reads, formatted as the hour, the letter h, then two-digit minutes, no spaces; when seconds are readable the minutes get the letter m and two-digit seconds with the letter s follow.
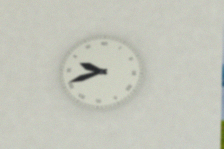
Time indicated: 9h41
